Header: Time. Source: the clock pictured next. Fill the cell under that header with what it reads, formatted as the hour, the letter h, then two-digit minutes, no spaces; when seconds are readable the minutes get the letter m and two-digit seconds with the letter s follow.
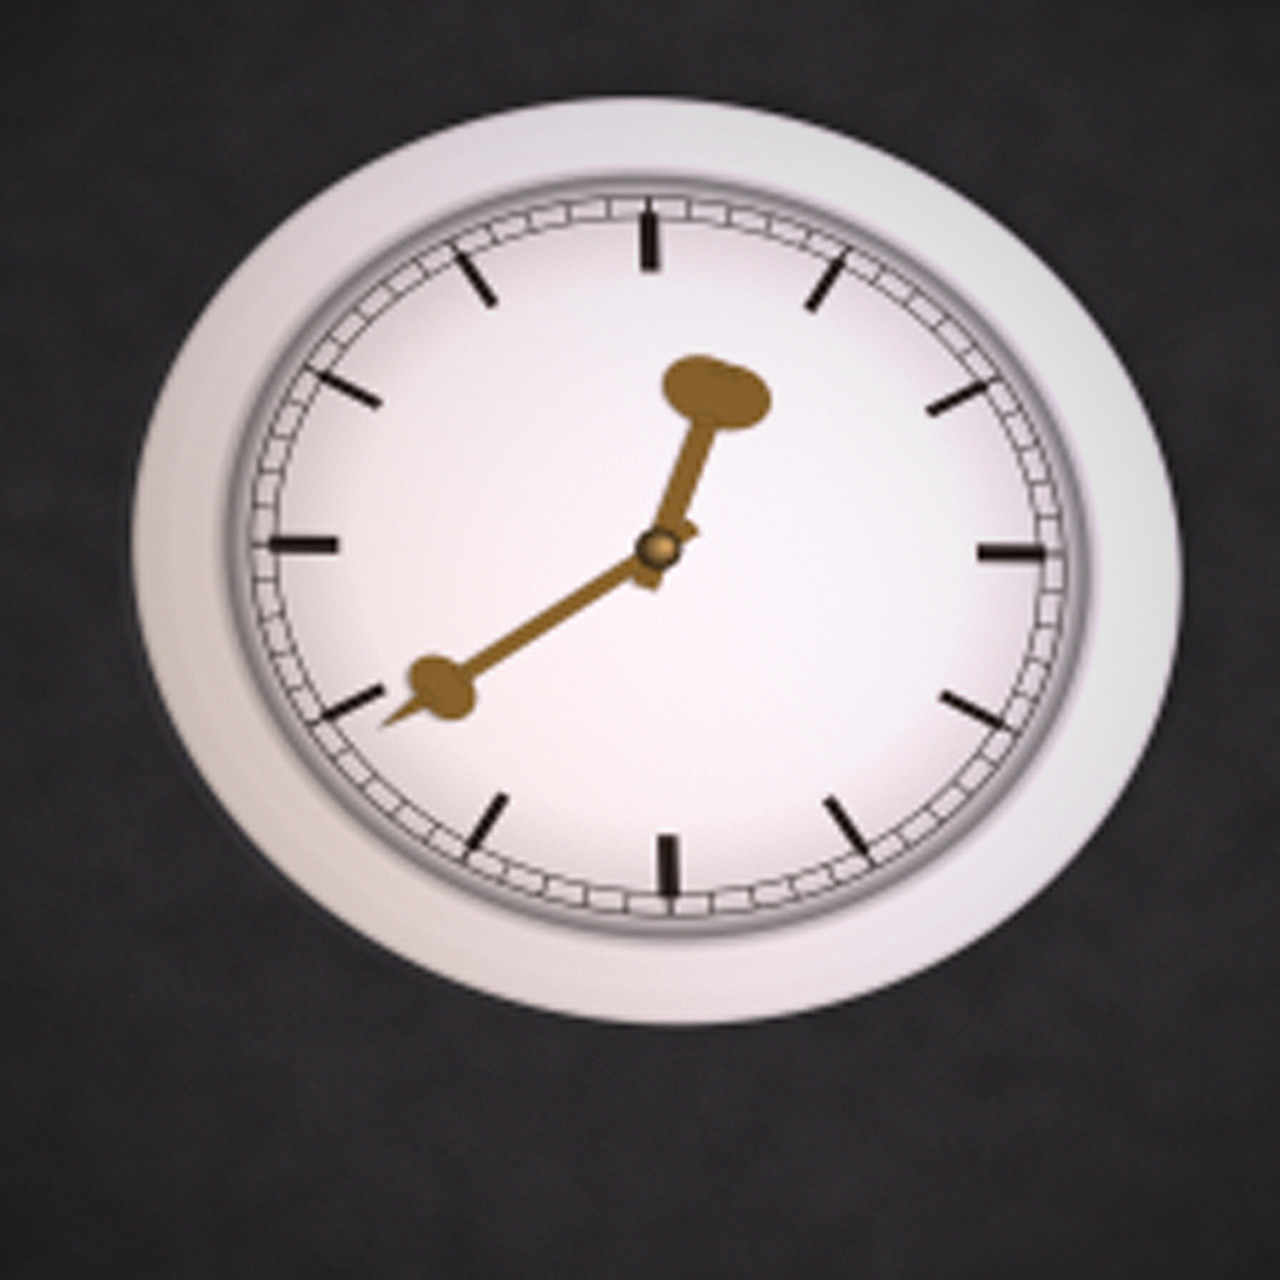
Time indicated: 12h39
